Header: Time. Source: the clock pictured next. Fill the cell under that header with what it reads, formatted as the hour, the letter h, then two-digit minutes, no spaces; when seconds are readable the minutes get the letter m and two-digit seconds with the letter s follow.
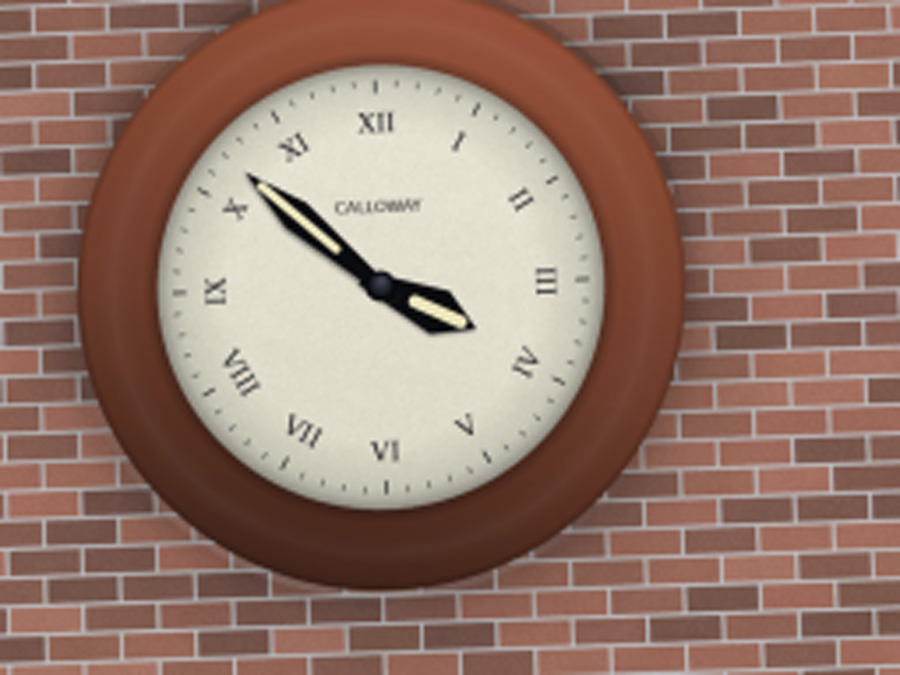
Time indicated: 3h52
